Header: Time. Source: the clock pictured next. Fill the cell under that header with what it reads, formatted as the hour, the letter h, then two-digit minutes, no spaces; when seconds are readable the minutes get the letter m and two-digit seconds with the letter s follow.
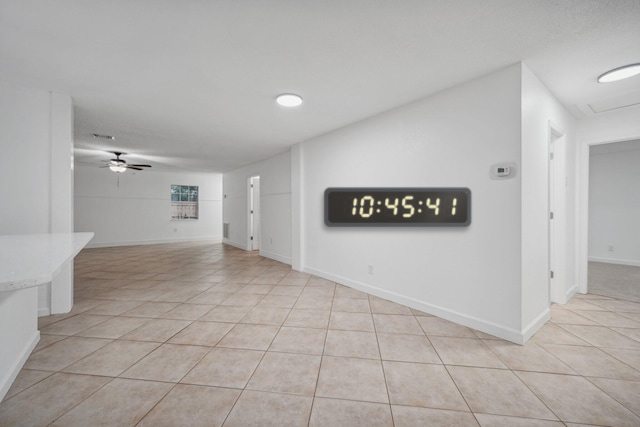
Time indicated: 10h45m41s
